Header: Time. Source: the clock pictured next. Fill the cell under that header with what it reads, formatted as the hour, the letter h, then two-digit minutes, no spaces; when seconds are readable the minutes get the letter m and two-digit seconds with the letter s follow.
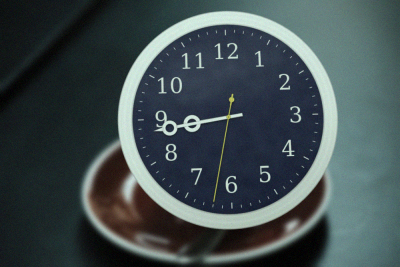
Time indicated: 8h43m32s
